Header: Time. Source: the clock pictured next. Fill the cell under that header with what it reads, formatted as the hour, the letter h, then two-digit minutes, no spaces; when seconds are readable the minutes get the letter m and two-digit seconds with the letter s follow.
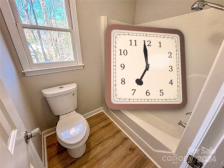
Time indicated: 6h59
